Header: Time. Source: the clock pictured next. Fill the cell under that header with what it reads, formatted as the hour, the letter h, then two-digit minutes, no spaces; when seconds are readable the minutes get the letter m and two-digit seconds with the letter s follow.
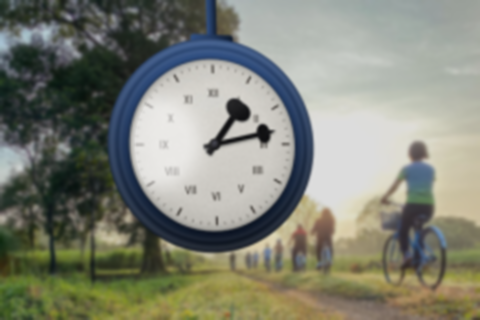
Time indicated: 1h13
